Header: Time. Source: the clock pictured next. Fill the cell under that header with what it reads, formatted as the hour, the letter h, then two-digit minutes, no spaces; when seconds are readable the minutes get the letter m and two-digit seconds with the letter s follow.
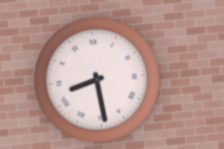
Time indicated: 8h29
